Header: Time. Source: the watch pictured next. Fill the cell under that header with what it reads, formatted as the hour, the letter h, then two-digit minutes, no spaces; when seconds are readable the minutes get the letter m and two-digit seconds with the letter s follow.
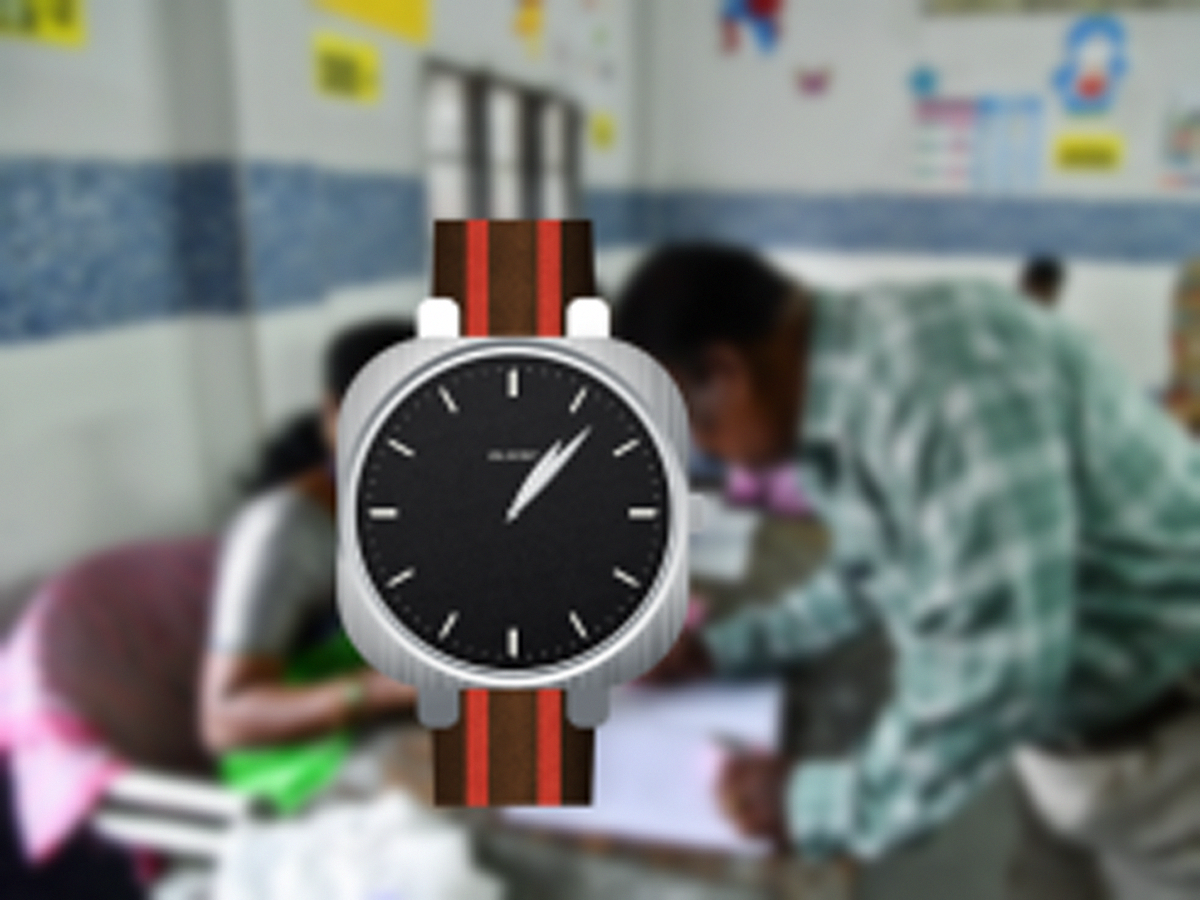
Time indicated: 1h07
